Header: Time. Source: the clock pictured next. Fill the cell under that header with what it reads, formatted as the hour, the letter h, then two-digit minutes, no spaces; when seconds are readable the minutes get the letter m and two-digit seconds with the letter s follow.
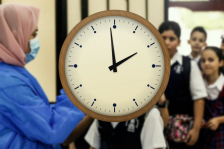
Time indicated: 1h59
